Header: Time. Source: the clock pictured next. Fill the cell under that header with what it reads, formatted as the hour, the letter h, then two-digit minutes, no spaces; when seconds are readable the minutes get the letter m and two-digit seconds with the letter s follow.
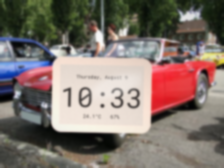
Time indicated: 10h33
